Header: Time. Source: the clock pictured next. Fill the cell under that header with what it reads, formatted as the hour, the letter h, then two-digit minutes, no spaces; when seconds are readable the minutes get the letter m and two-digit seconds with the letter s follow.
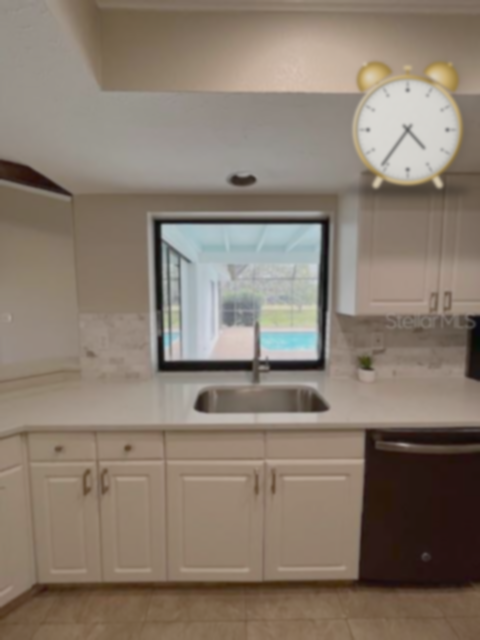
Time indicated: 4h36
